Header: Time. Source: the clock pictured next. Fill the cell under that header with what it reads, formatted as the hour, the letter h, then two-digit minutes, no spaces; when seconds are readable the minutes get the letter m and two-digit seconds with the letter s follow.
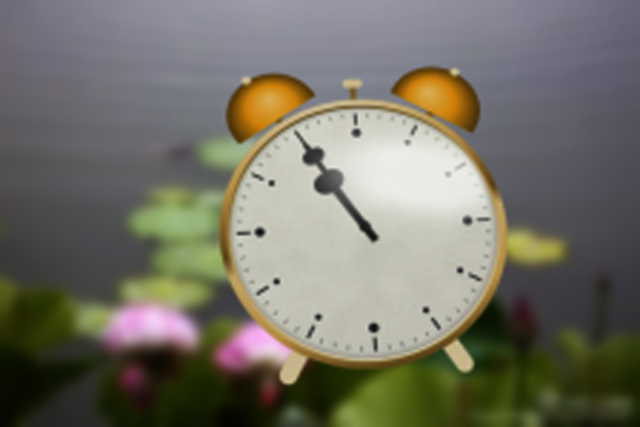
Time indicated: 10h55
